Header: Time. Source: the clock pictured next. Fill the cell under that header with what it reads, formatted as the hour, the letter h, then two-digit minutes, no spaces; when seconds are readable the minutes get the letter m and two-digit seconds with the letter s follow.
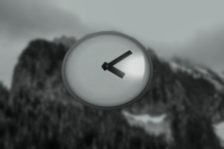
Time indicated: 4h09
